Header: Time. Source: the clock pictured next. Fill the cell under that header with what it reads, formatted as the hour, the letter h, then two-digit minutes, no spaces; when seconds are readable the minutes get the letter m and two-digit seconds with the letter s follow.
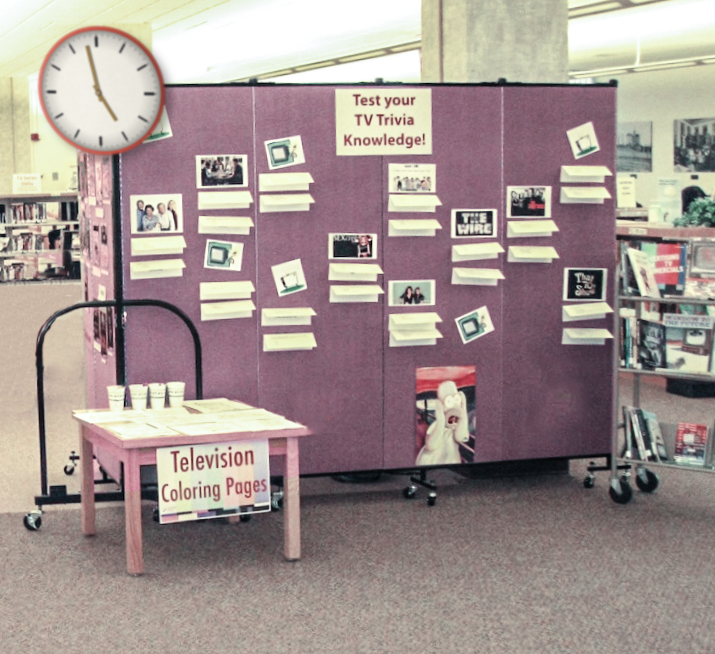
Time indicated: 4h58
